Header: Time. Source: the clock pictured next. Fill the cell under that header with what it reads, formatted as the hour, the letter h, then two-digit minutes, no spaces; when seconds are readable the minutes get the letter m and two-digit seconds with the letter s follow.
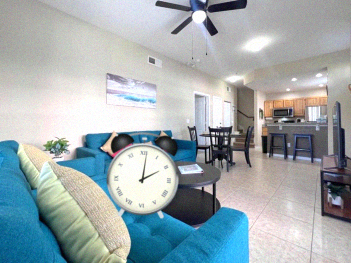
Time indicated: 2h01
